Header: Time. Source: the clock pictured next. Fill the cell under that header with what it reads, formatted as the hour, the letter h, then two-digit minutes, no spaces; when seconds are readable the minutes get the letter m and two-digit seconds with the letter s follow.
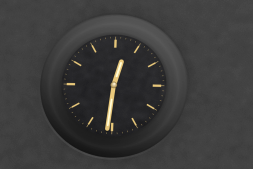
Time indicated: 12h31
